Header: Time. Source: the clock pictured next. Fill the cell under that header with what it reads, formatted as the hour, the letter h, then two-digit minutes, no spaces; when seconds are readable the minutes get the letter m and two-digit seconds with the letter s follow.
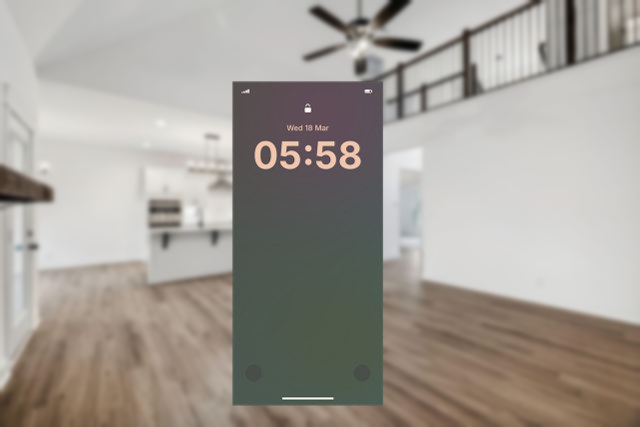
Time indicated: 5h58
